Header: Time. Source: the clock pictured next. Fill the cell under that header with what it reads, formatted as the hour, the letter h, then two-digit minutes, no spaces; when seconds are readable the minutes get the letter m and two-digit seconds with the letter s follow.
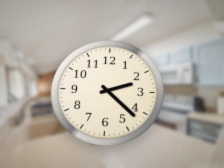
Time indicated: 2h22
